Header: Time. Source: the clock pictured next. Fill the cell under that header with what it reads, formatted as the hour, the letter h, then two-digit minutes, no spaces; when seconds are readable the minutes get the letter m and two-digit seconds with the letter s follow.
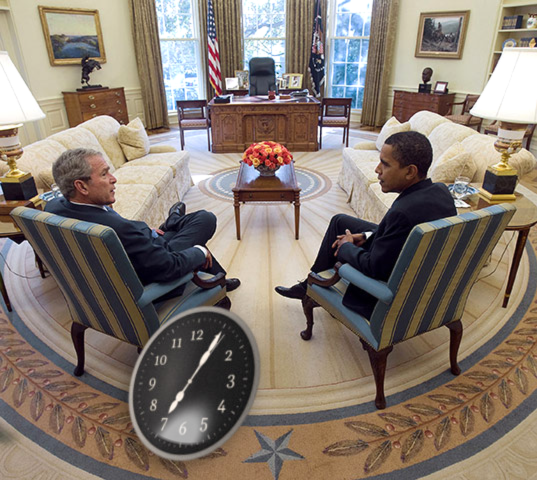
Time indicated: 7h05m06s
